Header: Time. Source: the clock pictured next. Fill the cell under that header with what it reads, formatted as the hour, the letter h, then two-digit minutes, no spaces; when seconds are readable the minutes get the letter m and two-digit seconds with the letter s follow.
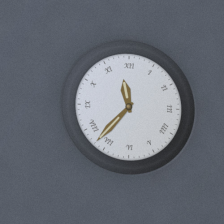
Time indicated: 11h37
